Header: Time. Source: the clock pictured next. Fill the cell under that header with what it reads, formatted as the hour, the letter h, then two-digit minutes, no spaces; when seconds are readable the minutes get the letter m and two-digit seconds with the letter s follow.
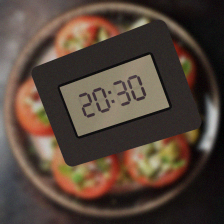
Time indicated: 20h30
